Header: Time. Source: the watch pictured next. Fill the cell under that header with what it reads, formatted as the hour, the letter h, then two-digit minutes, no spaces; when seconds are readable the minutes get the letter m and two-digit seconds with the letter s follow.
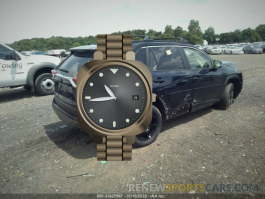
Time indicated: 10h44
